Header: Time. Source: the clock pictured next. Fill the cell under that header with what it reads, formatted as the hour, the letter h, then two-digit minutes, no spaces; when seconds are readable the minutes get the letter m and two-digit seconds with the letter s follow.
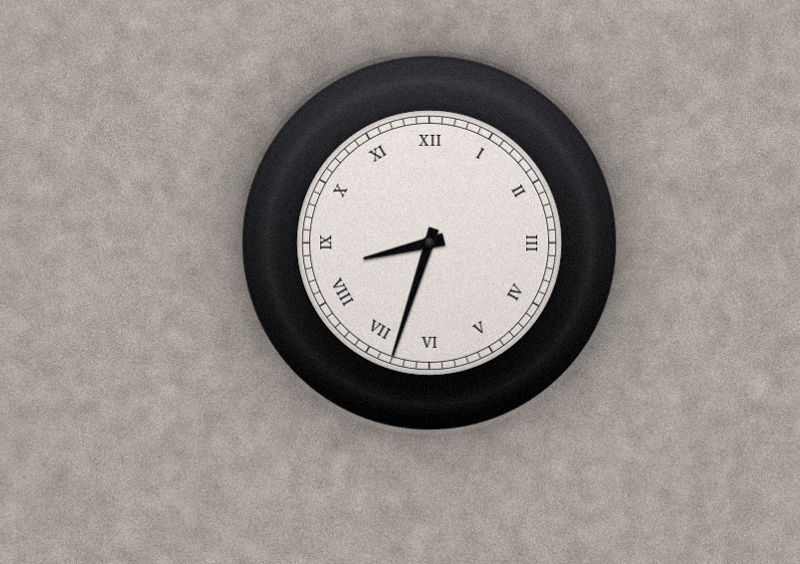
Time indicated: 8h33
